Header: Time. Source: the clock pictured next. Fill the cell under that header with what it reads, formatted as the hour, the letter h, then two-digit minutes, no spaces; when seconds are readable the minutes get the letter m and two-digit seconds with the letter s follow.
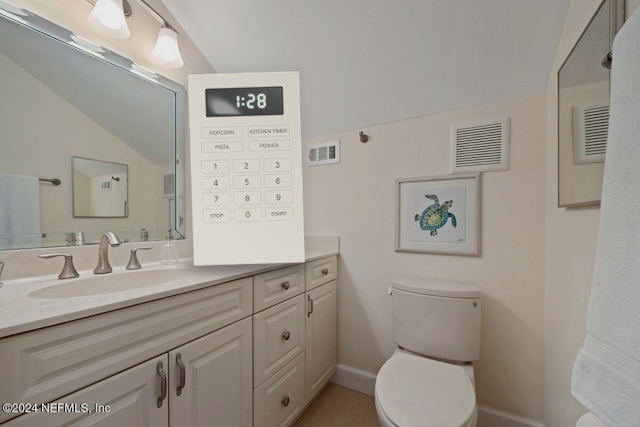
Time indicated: 1h28
